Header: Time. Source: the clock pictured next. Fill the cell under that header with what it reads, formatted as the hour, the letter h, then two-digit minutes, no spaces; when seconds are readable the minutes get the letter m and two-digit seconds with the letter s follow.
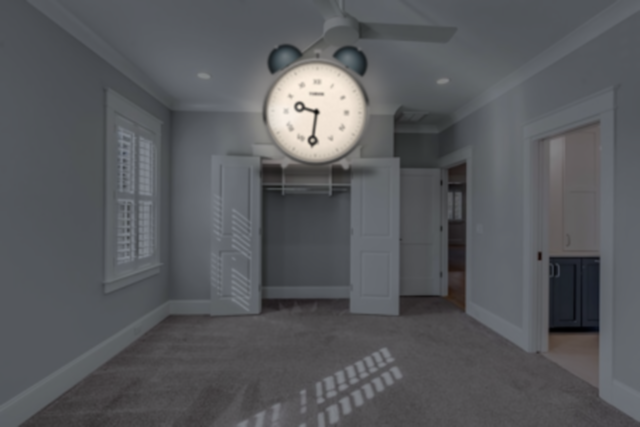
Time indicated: 9h31
